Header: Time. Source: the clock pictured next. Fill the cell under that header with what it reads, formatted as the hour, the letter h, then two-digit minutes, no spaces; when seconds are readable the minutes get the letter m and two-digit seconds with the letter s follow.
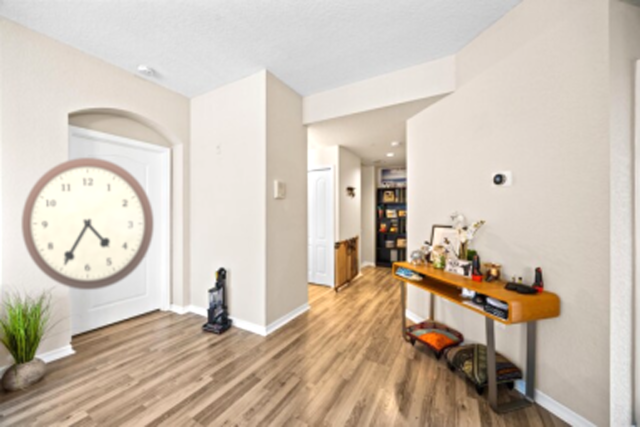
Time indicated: 4h35
